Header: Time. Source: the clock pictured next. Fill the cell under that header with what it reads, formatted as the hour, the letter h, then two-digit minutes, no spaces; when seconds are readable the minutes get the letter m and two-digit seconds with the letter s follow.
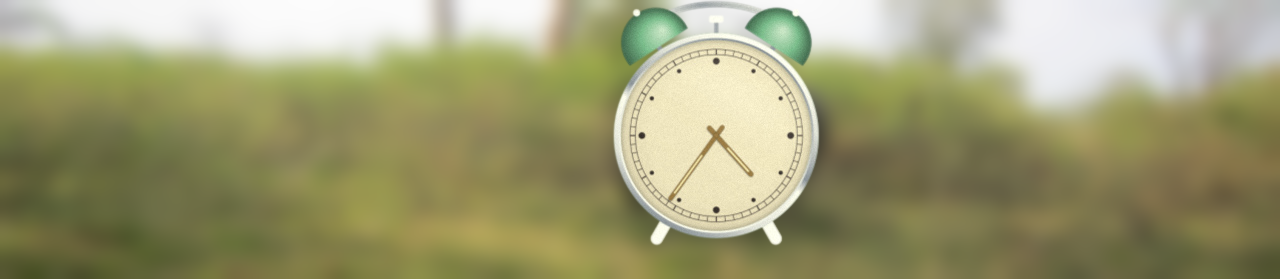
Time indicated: 4h36
